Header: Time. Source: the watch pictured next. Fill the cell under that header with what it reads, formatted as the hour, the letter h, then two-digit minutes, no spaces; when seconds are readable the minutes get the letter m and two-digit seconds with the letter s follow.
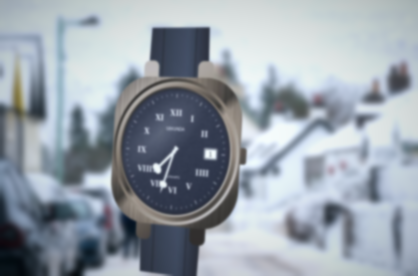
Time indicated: 7h33
